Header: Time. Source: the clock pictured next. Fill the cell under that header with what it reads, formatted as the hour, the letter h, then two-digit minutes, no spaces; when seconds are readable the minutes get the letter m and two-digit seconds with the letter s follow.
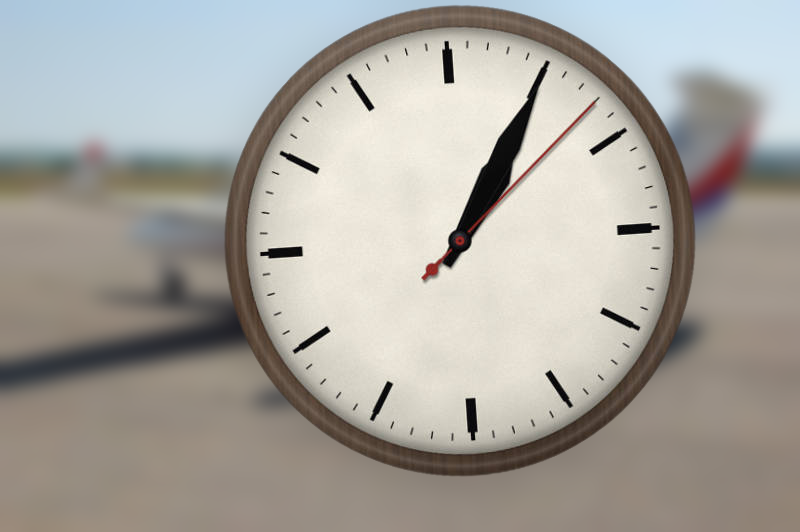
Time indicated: 1h05m08s
